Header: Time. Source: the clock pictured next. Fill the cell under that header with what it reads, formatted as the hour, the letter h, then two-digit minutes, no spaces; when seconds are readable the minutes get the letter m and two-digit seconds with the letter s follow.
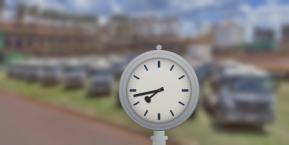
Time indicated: 7h43
